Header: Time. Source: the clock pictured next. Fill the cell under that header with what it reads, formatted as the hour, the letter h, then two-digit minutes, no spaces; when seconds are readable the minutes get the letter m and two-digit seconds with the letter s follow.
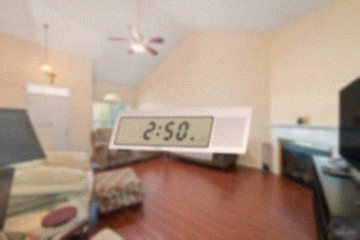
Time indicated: 2h50
